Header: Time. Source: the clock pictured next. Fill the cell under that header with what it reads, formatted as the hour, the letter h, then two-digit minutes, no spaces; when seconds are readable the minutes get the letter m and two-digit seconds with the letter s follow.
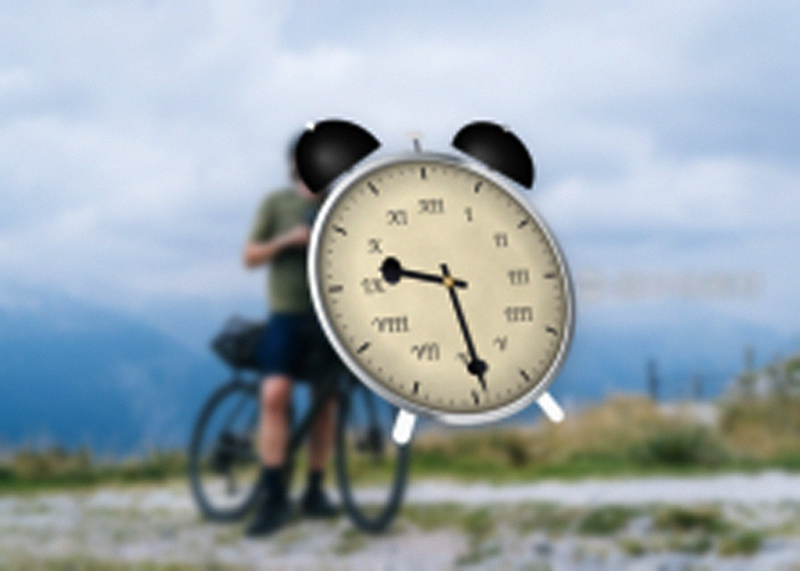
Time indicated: 9h29
